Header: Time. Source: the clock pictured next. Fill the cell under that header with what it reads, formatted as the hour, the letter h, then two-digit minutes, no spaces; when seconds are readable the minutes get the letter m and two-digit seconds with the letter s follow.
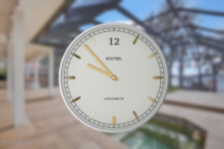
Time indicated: 9h53
